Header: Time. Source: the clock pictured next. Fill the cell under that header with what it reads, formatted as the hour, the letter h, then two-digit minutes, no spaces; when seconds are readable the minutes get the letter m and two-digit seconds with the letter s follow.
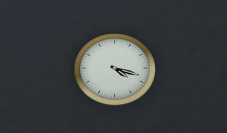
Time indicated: 4h18
